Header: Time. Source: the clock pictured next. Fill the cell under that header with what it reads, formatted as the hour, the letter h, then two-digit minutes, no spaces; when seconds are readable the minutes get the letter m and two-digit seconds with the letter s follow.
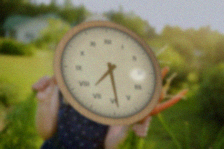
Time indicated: 7h29
